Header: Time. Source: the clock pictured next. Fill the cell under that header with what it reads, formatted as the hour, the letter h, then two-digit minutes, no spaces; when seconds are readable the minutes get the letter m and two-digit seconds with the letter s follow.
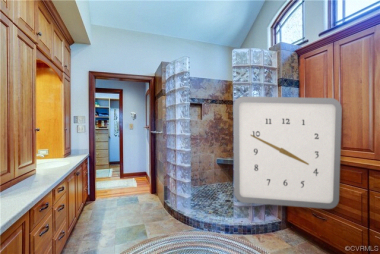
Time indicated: 3h49
